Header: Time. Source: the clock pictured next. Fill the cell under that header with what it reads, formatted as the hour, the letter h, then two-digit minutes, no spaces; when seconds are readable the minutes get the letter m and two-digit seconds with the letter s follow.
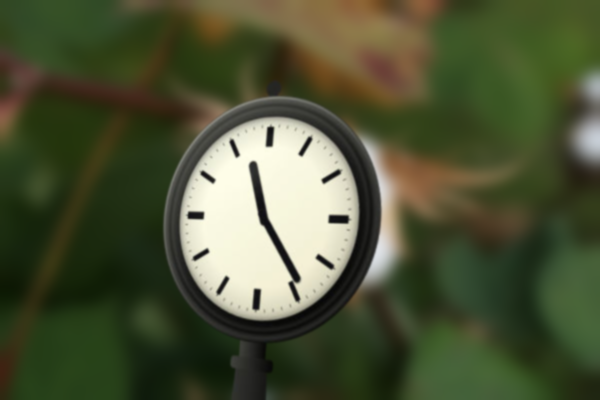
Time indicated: 11h24
